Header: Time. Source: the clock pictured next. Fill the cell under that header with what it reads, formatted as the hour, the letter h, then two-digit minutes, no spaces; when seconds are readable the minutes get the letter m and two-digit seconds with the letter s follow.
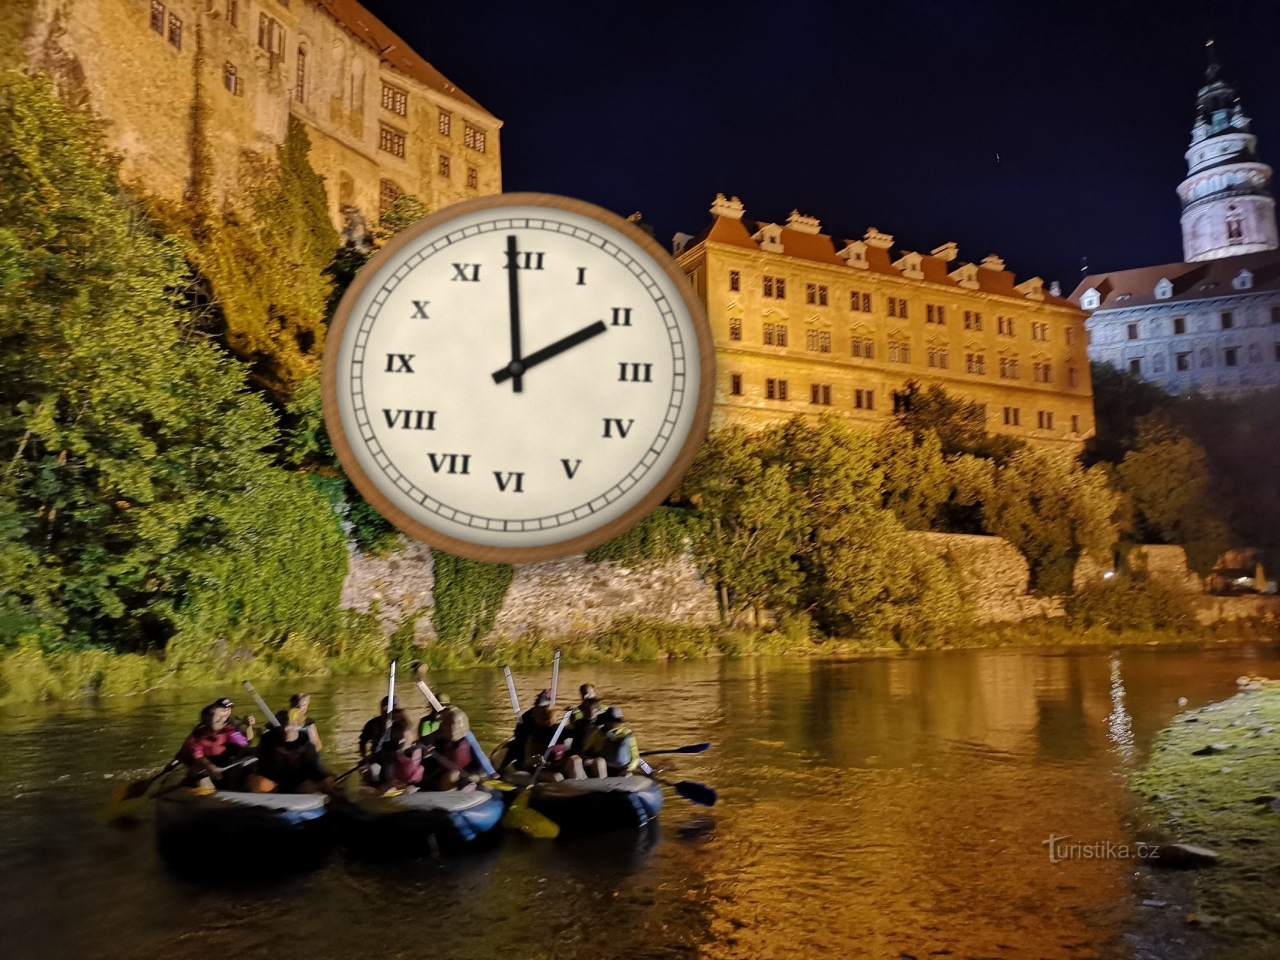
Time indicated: 1h59
